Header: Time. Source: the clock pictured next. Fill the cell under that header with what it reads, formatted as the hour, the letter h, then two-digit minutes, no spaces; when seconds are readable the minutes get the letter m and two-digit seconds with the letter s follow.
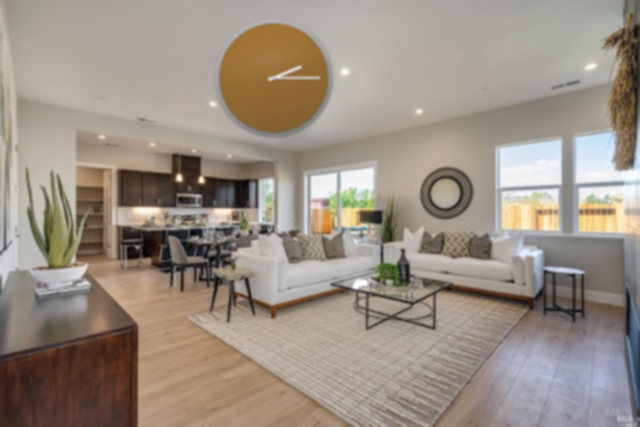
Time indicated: 2h15
